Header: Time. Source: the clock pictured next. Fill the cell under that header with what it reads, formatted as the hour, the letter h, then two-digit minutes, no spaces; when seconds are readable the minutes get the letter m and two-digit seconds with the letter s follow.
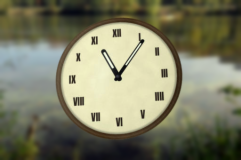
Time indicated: 11h06
